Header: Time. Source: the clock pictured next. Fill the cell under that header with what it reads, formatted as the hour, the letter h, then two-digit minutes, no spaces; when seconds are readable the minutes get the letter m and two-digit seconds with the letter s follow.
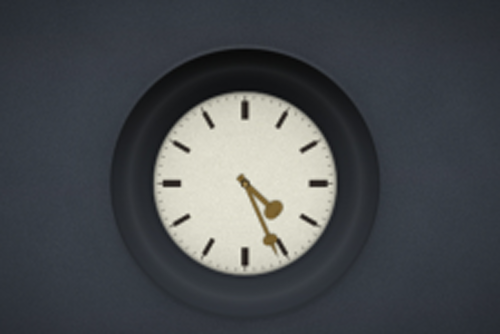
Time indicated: 4h26
